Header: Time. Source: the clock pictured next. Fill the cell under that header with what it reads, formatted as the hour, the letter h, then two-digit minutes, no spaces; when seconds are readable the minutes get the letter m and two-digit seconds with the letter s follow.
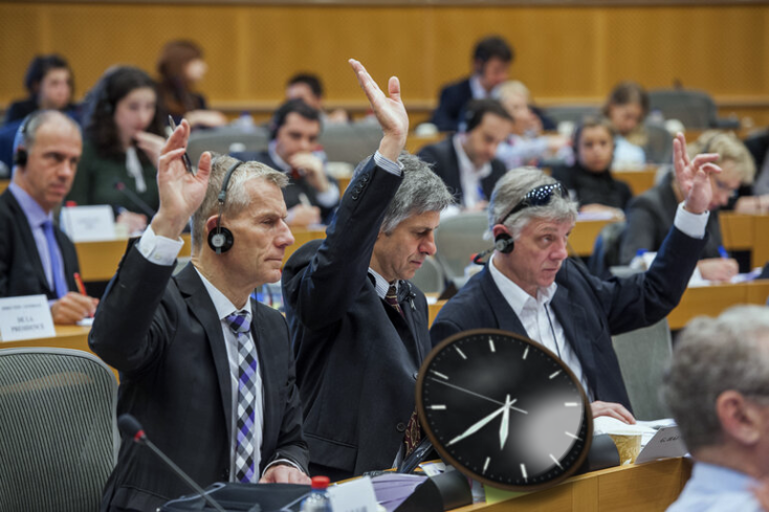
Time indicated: 6h39m49s
